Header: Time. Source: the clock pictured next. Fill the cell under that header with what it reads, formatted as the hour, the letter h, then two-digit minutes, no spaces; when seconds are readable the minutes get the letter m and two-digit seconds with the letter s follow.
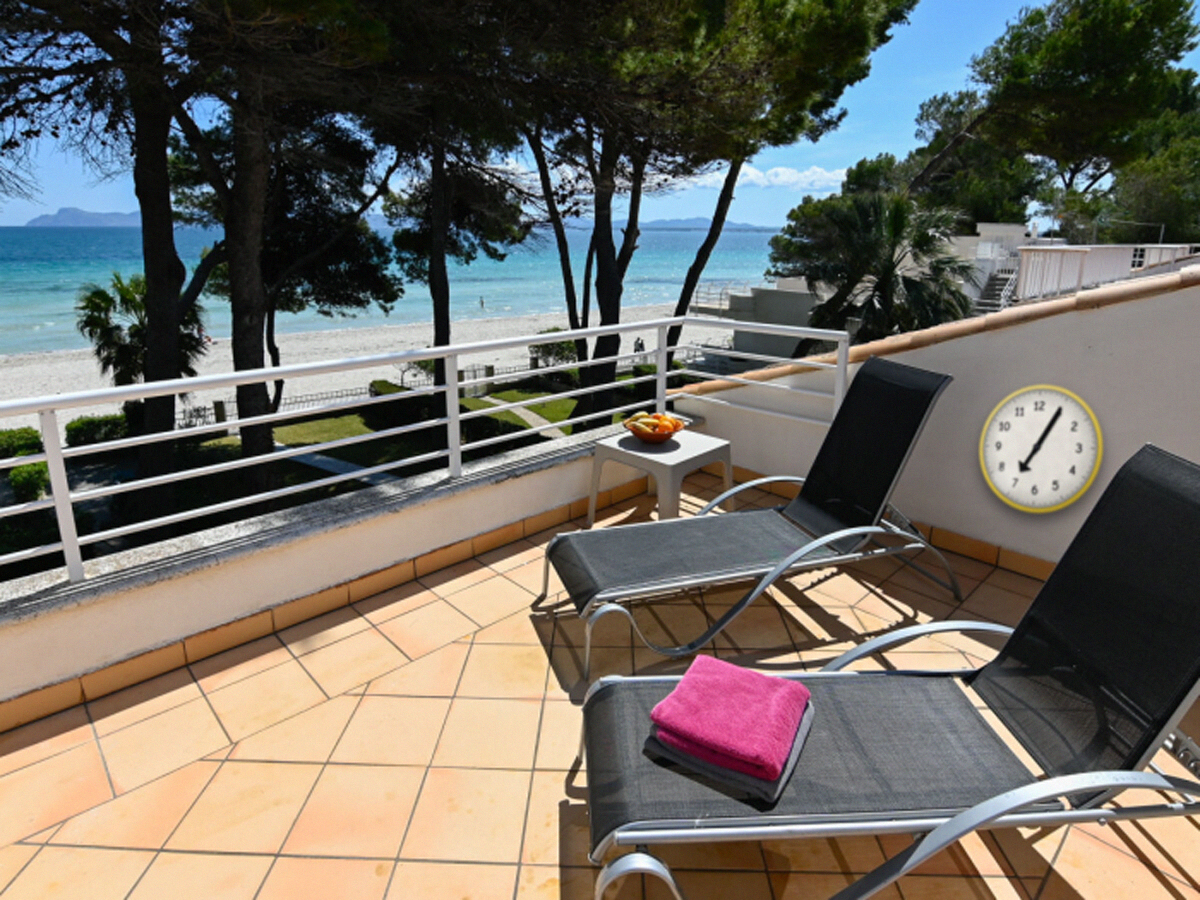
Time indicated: 7h05
